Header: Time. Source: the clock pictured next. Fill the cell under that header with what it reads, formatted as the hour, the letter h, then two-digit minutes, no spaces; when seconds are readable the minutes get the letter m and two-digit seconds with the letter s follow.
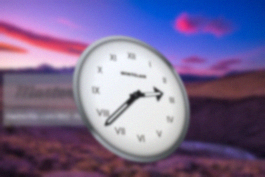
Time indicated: 2h38
